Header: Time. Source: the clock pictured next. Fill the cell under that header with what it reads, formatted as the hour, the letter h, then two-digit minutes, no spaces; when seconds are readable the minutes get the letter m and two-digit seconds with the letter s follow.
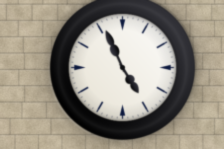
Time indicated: 4h56
